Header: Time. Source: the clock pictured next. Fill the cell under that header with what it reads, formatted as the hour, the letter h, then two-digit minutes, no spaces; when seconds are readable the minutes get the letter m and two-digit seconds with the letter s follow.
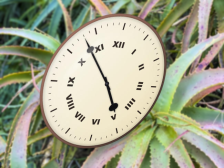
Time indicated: 4h53
